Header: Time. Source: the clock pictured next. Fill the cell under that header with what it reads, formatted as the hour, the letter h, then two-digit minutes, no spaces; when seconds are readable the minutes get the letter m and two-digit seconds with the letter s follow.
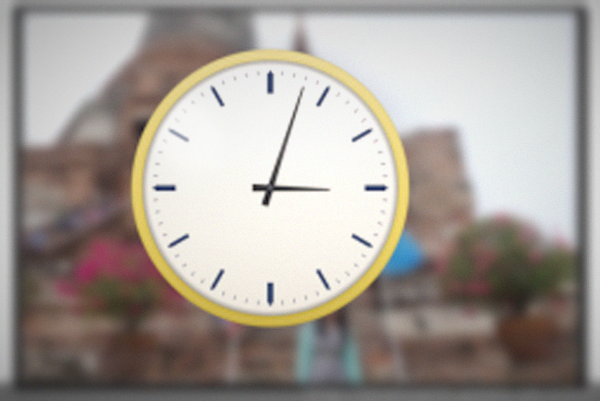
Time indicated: 3h03
